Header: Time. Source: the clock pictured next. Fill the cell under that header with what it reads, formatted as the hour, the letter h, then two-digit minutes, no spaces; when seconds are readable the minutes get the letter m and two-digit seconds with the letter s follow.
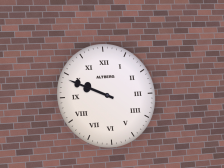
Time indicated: 9h49
